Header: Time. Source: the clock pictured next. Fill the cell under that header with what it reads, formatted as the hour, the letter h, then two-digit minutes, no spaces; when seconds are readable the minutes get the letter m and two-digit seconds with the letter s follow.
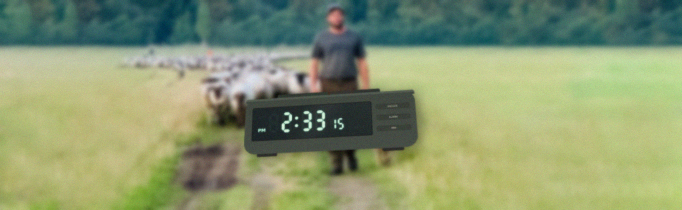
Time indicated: 2h33m15s
